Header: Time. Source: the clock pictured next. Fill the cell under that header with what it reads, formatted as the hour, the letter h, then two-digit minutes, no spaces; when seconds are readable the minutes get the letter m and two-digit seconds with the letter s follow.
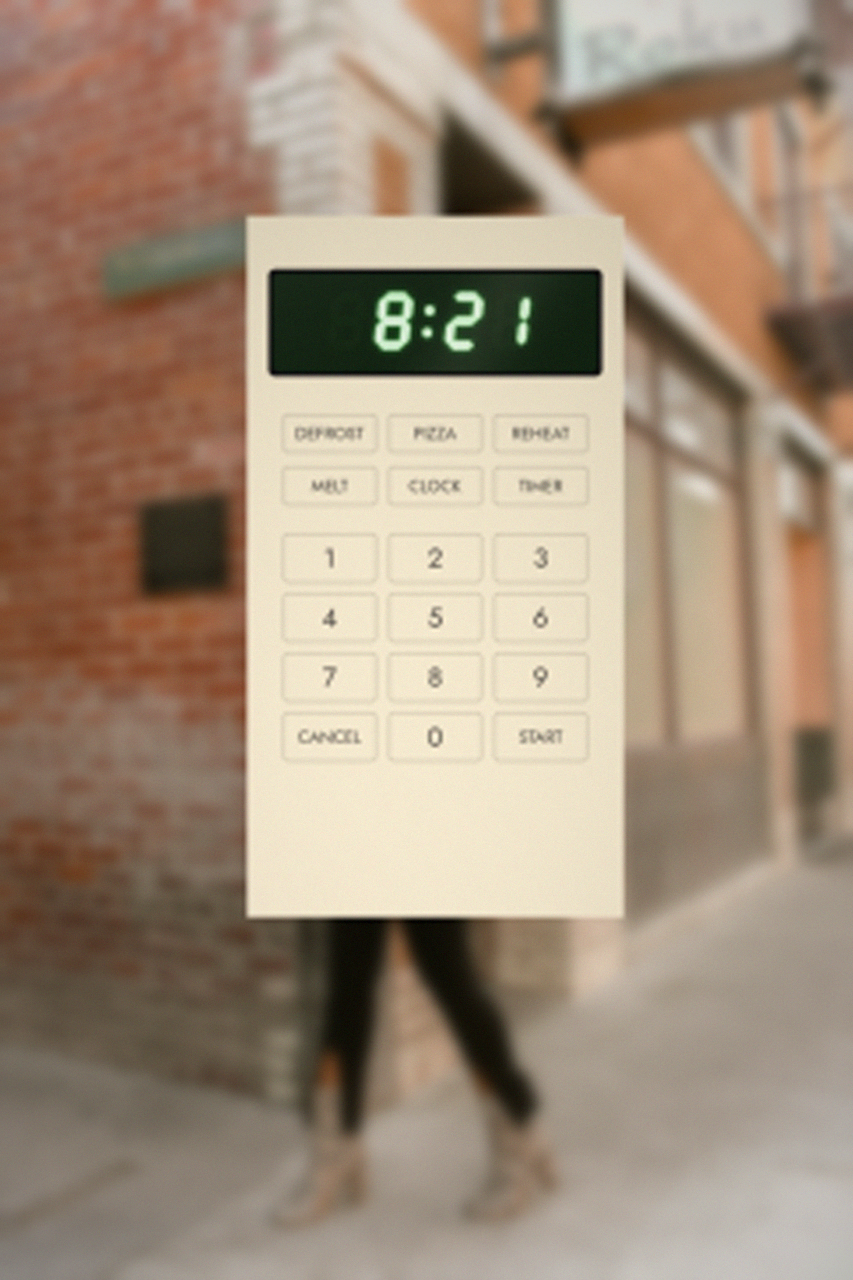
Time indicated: 8h21
